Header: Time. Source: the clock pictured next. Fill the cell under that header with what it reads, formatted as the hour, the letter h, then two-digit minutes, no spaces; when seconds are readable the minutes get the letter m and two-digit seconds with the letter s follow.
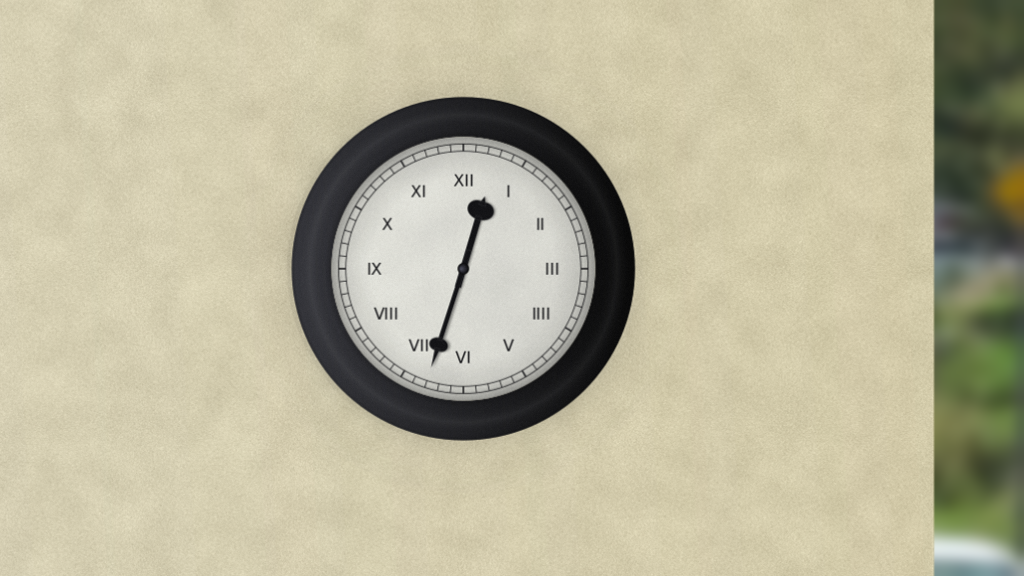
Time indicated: 12h33
